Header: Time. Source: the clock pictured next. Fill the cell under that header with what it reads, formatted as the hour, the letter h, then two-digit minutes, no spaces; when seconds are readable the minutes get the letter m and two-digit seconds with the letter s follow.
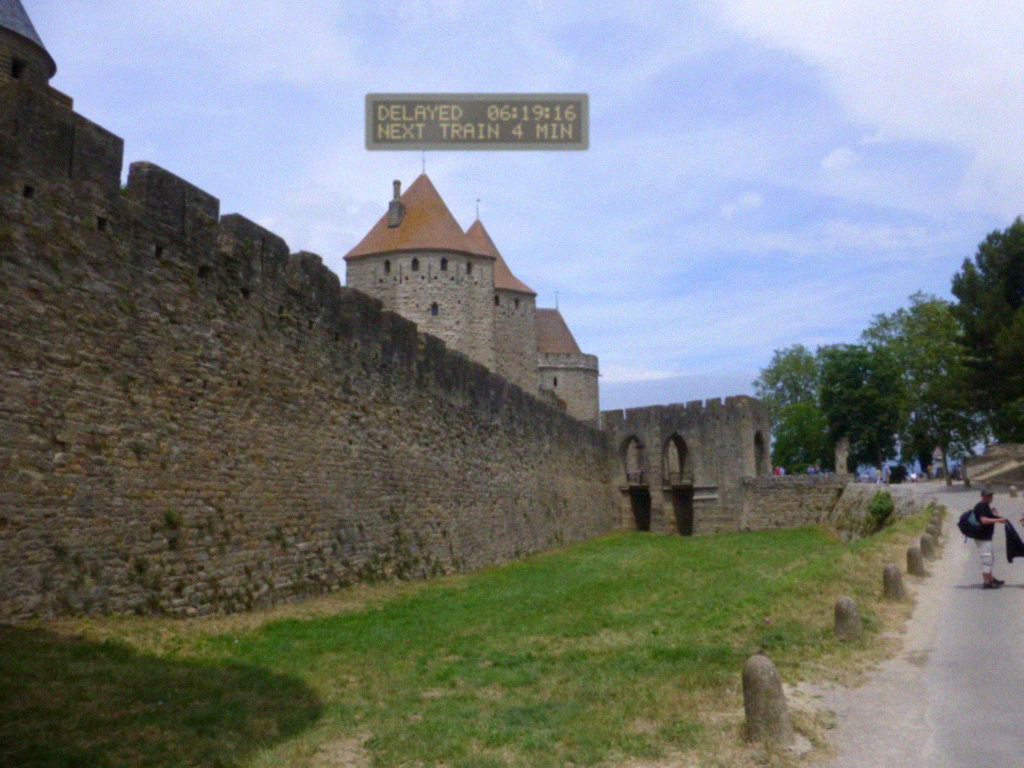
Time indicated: 6h19m16s
